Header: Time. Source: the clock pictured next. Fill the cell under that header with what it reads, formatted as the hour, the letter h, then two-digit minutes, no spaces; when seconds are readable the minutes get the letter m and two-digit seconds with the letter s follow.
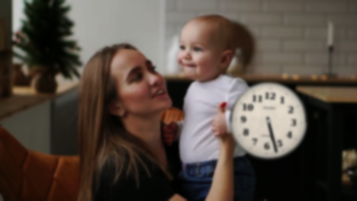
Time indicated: 5h27
